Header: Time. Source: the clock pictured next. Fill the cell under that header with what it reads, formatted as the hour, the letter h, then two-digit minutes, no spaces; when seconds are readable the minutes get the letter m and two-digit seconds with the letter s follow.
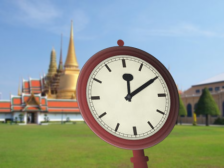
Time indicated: 12h10
